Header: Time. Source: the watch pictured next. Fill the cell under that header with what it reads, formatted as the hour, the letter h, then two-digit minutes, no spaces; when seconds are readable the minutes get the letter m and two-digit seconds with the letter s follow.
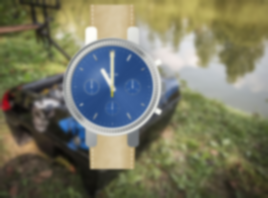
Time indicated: 11h00
